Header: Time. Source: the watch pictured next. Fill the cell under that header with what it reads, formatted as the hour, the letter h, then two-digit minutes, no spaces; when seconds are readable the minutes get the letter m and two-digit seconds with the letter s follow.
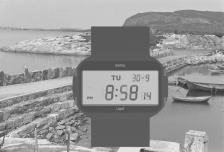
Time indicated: 8h58m14s
